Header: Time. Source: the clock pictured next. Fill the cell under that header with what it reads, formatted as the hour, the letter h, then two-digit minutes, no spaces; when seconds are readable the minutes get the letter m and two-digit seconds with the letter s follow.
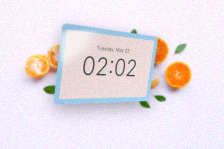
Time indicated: 2h02
